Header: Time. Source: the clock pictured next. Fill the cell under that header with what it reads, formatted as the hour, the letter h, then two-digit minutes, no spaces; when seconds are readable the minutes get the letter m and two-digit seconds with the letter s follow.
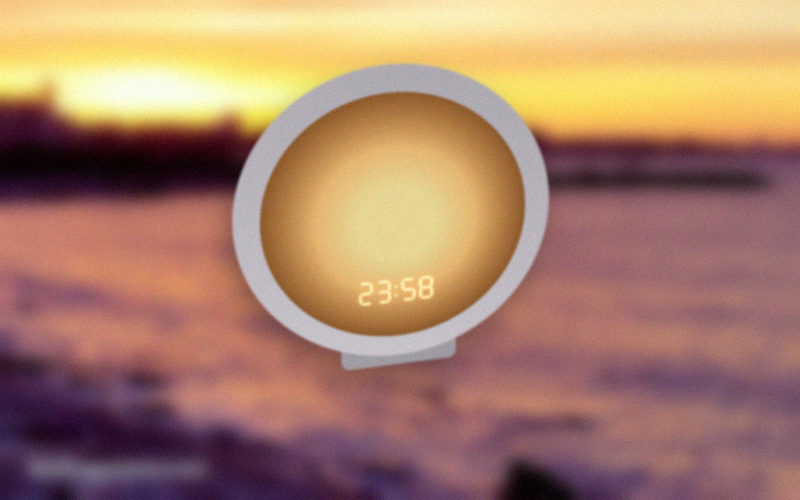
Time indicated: 23h58
